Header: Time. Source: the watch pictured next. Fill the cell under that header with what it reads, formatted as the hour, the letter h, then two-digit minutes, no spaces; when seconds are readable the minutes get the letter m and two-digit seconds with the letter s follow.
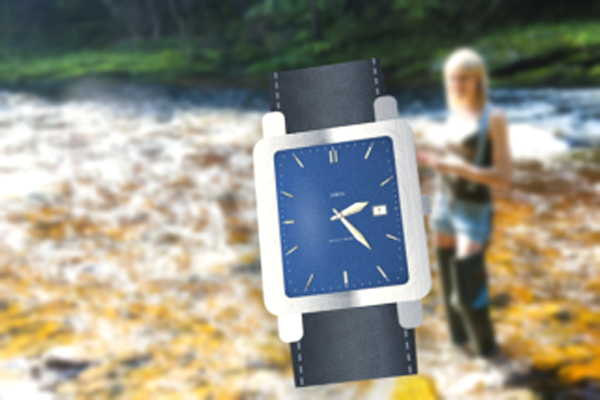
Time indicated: 2h24
